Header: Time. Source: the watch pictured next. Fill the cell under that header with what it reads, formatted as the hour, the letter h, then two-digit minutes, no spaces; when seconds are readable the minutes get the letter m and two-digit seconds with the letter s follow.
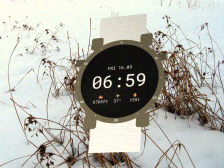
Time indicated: 6h59
